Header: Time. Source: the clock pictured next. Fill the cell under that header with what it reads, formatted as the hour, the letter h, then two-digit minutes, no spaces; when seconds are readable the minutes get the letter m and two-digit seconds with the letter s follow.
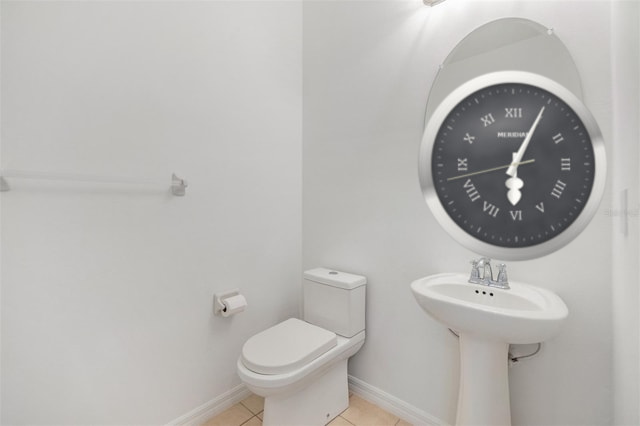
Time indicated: 6h04m43s
